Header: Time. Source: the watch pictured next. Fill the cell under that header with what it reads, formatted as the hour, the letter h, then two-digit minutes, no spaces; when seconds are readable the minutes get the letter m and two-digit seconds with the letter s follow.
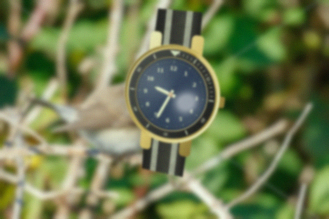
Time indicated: 9h34
